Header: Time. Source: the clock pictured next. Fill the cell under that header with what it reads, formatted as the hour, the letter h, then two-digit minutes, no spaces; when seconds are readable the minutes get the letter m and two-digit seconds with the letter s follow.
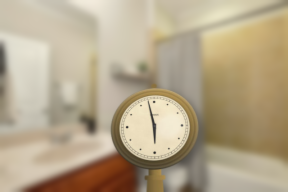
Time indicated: 5h58
